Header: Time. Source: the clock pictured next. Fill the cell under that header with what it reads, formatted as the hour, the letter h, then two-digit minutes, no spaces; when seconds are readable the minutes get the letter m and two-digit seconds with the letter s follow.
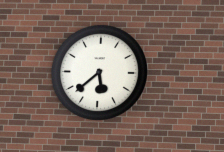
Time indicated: 5h38
